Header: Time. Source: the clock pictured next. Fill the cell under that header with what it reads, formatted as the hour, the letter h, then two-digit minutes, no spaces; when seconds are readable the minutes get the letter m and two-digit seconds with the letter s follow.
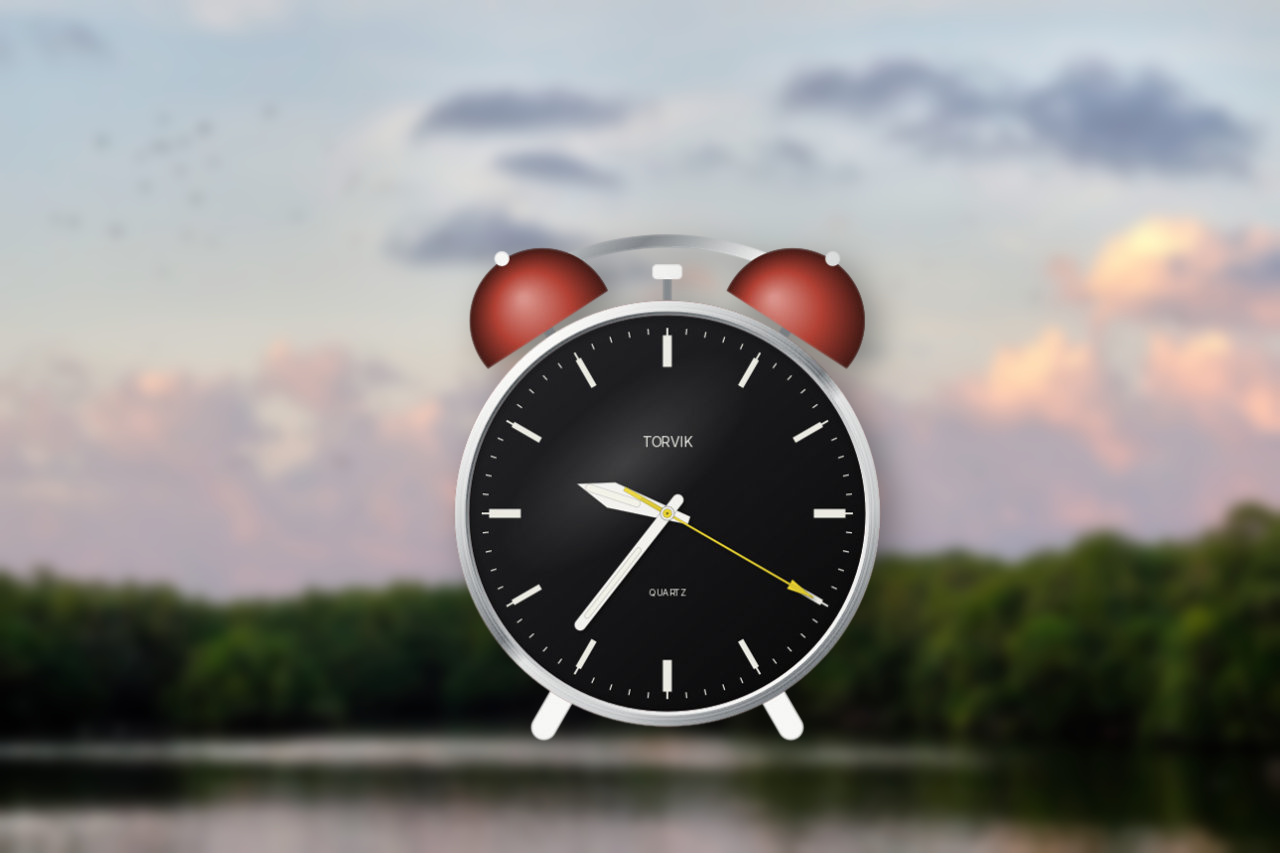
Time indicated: 9h36m20s
